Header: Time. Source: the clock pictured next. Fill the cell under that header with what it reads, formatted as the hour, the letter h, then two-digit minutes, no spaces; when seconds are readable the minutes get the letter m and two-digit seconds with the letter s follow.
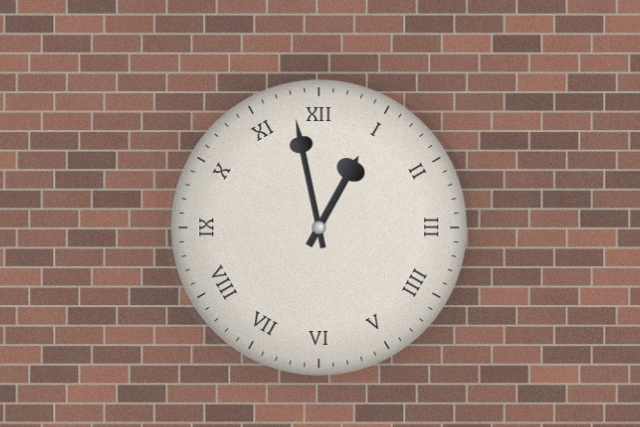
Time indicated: 12h58
